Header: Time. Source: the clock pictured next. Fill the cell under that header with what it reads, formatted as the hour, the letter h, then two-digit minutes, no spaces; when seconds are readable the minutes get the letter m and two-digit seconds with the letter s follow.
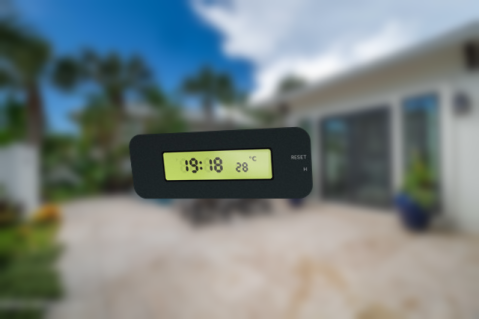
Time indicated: 19h18
